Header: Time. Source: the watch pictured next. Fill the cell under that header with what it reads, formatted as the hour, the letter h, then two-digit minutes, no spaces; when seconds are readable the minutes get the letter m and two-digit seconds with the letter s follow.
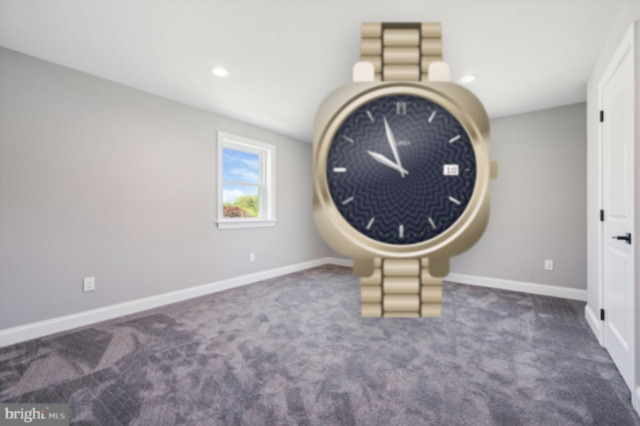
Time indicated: 9h57
